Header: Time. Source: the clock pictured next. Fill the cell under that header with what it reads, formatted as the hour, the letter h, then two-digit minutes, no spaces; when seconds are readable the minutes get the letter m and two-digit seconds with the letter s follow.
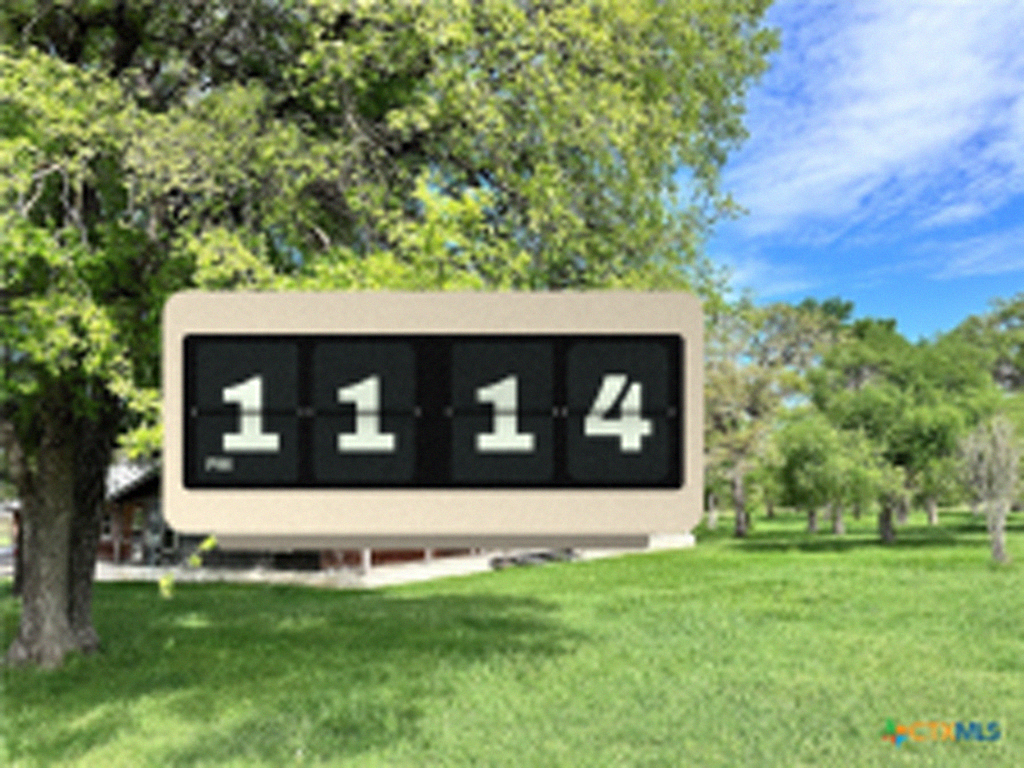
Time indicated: 11h14
